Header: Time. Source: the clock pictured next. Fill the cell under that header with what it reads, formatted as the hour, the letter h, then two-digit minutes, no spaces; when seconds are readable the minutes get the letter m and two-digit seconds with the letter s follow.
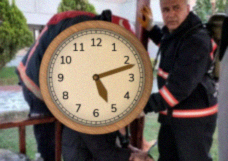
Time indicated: 5h12
